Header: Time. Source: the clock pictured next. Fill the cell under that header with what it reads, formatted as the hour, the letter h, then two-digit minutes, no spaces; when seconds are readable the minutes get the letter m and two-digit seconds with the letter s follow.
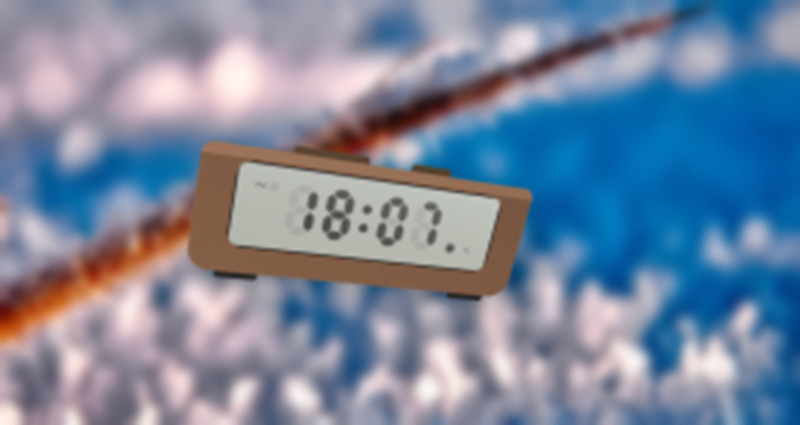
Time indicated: 18h07
